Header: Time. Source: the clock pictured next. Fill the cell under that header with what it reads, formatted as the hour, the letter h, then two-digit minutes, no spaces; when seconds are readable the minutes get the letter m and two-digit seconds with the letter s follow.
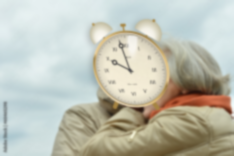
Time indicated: 9h58
